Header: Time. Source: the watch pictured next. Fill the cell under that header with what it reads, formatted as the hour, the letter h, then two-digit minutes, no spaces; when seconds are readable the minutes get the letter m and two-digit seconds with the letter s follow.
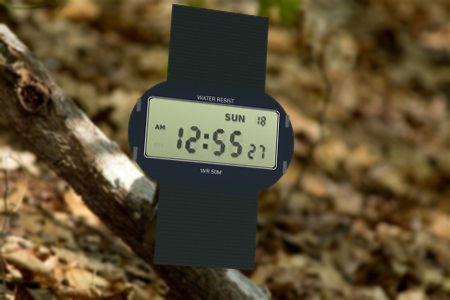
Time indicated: 12h55m27s
